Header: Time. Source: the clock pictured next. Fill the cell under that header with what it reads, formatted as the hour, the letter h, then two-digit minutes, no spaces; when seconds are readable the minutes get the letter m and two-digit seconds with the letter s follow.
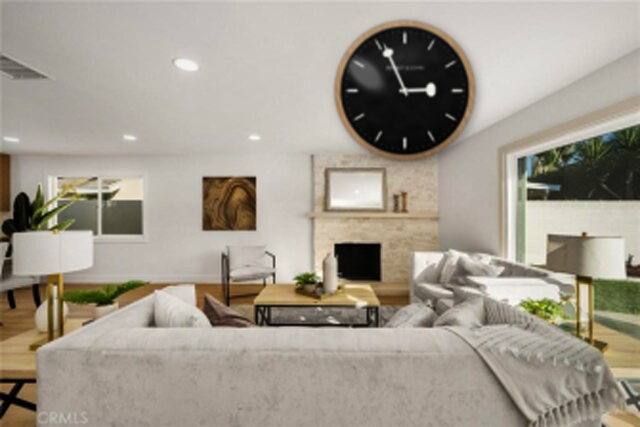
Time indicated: 2h56
